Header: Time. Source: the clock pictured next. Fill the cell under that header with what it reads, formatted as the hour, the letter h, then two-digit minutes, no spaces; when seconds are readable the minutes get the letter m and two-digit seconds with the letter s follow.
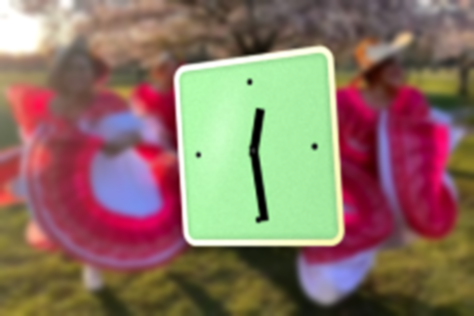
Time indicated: 12h29
